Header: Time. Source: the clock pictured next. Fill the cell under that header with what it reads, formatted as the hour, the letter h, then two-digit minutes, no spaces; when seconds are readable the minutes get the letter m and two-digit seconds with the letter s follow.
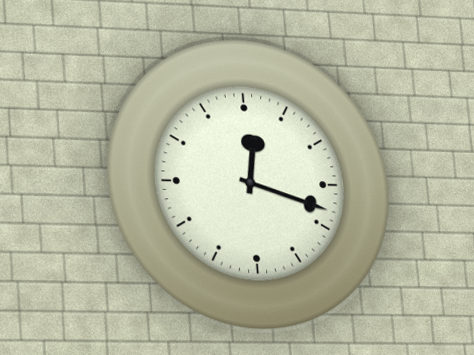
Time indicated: 12h18
